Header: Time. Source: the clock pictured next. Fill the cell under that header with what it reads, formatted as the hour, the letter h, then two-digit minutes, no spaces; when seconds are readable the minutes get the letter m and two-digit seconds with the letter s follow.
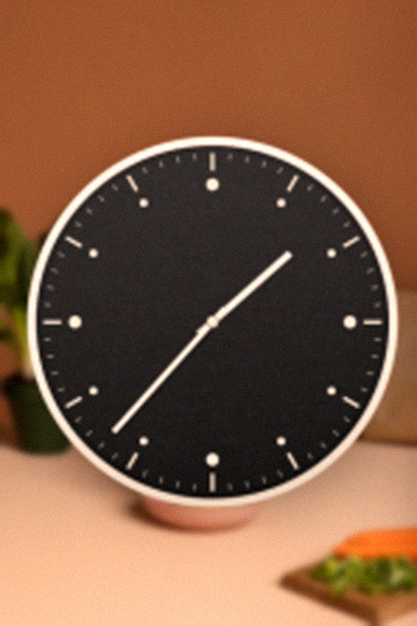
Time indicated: 1h37
